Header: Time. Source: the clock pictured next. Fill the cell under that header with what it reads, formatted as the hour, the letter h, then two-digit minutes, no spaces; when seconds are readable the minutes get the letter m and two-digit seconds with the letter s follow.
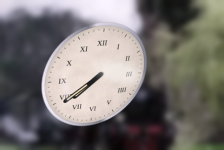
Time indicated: 7h39
